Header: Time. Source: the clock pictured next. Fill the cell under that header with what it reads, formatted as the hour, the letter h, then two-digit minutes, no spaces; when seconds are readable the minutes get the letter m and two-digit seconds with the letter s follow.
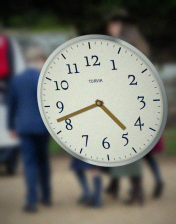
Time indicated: 4h42
